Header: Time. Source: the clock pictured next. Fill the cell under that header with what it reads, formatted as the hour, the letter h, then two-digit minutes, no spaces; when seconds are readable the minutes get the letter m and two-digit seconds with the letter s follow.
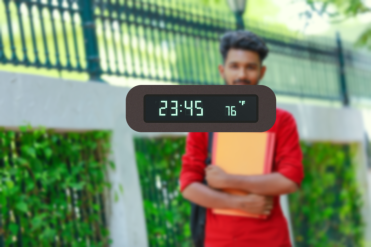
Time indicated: 23h45
